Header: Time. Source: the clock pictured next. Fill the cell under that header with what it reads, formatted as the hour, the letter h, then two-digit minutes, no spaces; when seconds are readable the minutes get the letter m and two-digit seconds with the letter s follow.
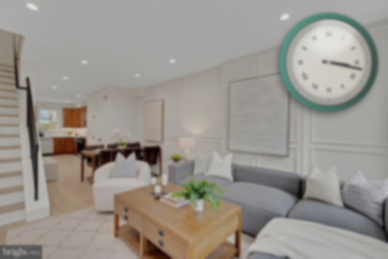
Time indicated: 3h17
